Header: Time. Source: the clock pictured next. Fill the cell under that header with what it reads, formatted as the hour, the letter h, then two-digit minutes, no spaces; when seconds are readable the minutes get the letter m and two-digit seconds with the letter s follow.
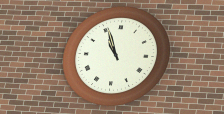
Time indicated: 10h56
